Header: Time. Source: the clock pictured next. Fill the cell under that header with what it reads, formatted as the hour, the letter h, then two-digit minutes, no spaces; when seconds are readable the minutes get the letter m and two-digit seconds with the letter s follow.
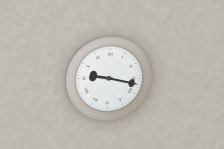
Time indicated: 9h17
